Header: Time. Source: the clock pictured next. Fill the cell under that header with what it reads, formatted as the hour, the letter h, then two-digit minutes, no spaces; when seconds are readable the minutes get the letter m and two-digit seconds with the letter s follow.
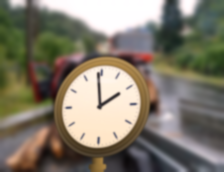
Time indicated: 1h59
